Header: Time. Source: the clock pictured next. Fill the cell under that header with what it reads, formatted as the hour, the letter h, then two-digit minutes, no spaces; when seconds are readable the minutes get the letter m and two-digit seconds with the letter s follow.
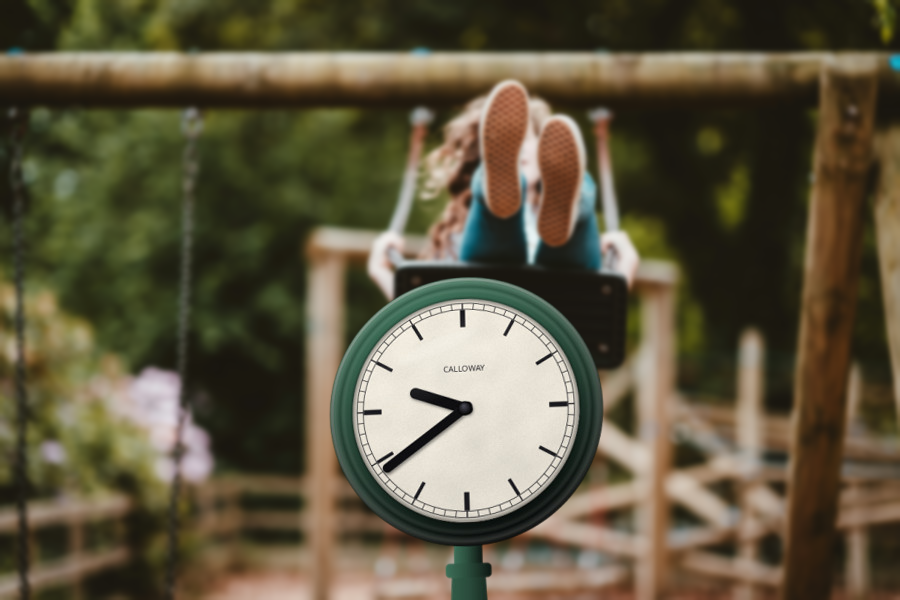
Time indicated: 9h39
